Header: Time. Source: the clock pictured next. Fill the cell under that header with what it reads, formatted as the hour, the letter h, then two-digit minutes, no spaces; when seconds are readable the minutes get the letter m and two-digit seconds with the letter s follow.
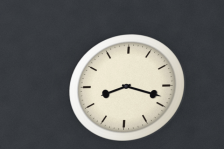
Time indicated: 8h18
